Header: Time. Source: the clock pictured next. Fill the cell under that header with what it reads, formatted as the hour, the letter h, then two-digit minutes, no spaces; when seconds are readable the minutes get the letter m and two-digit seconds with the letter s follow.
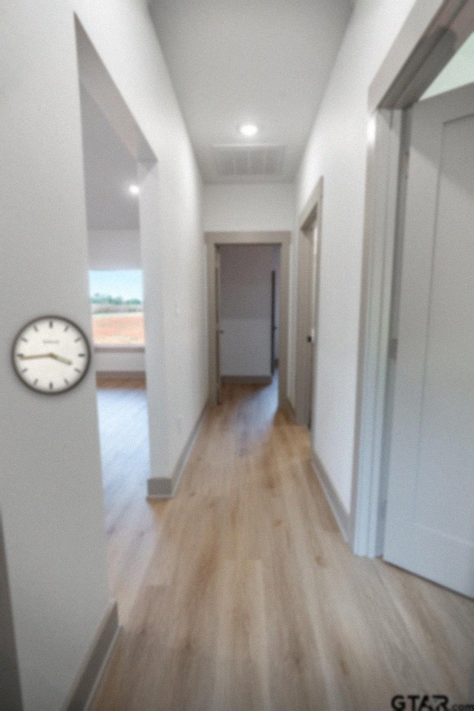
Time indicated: 3h44
